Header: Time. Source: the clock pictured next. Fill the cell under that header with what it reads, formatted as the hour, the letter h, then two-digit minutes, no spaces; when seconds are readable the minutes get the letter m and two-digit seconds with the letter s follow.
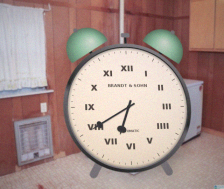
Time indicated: 6h40
